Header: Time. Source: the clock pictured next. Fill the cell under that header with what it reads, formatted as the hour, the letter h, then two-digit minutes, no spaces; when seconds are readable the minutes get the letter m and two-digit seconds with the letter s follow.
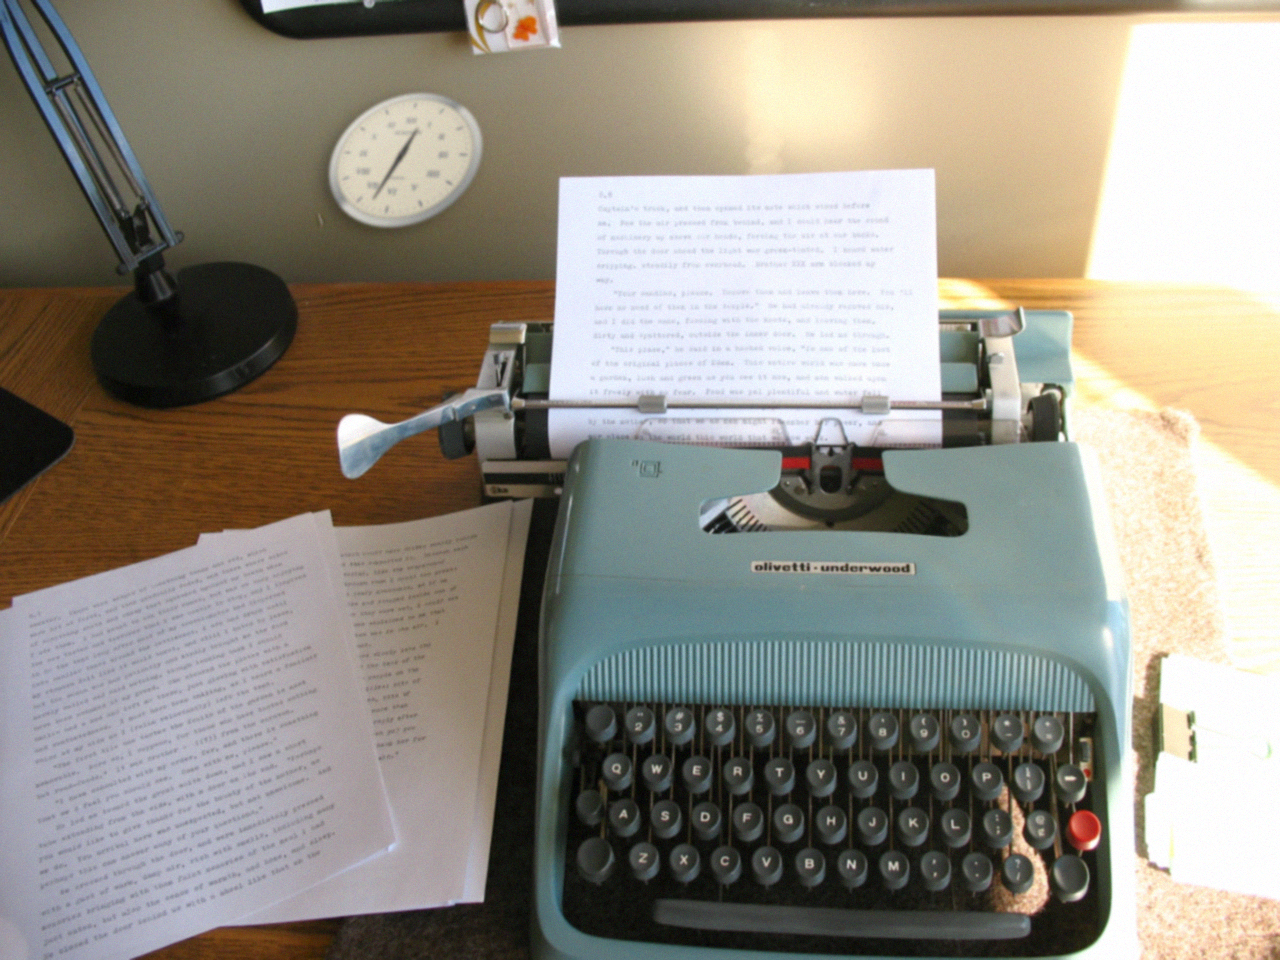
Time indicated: 12h33
